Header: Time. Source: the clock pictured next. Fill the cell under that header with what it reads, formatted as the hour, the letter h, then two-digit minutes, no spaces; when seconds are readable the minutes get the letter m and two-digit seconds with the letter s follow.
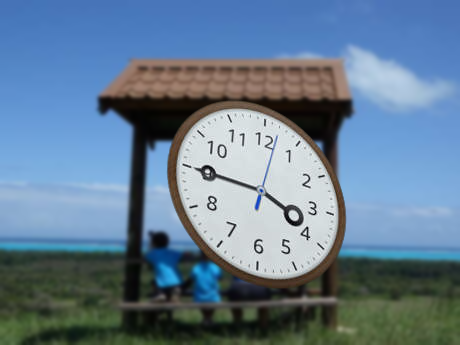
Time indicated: 3h45m02s
